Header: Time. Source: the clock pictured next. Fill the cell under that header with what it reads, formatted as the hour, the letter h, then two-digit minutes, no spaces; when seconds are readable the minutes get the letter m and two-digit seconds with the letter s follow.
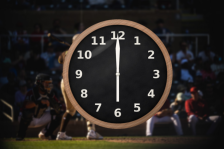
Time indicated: 6h00
